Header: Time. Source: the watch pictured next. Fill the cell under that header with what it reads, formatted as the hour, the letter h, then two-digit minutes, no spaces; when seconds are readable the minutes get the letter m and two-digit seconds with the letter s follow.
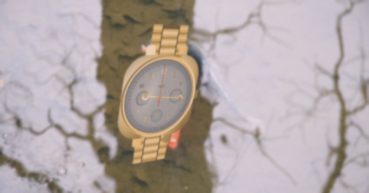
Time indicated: 9h16
